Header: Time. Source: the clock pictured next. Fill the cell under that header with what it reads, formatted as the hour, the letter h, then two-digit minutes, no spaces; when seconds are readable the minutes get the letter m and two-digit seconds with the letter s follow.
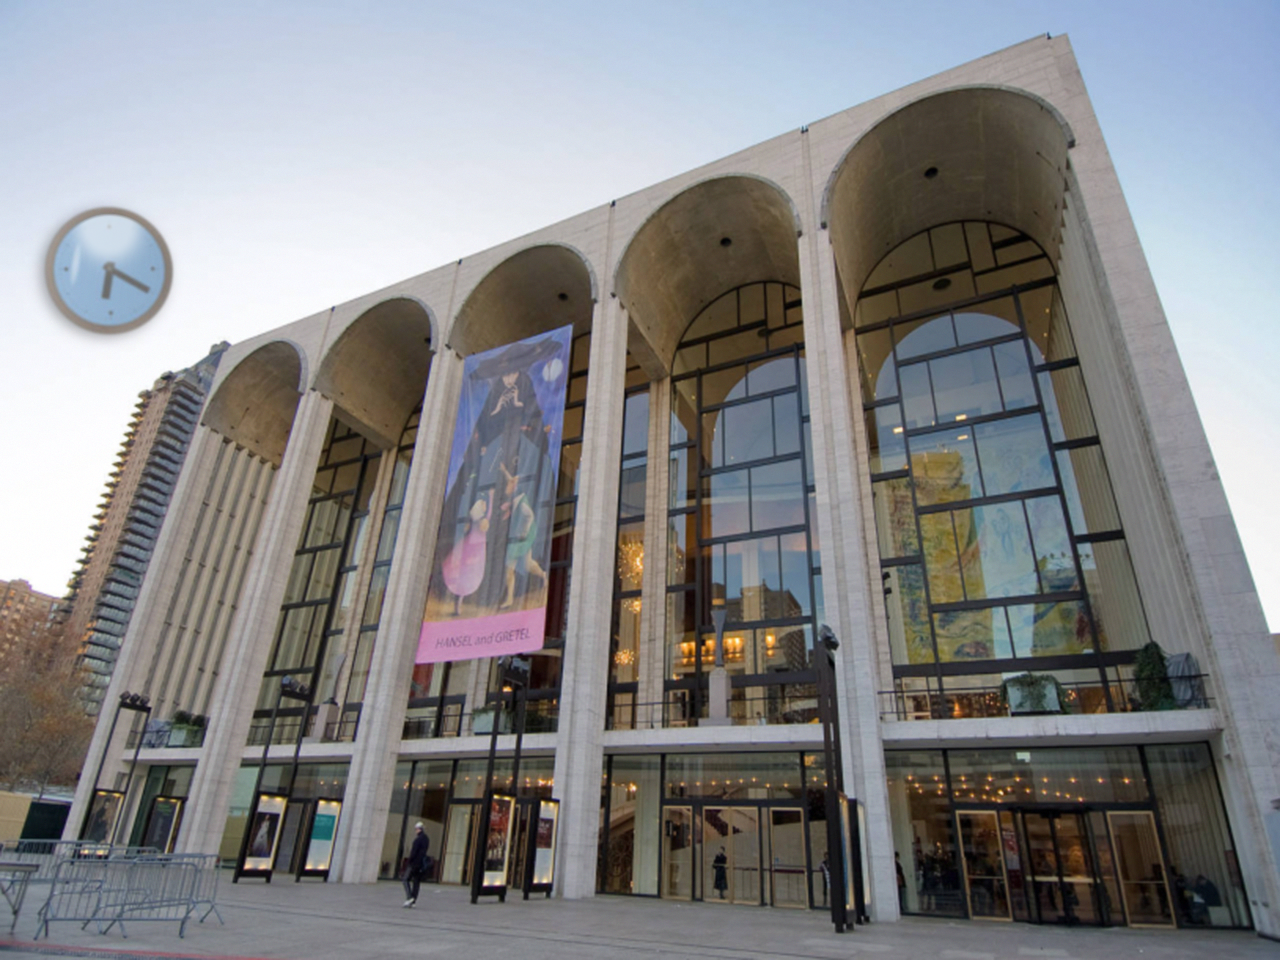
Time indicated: 6h20
